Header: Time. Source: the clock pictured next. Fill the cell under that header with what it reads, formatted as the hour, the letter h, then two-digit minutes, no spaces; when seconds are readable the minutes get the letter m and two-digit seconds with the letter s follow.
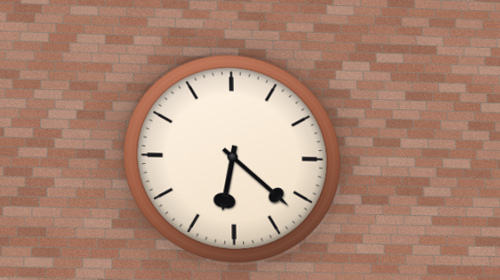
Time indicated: 6h22
